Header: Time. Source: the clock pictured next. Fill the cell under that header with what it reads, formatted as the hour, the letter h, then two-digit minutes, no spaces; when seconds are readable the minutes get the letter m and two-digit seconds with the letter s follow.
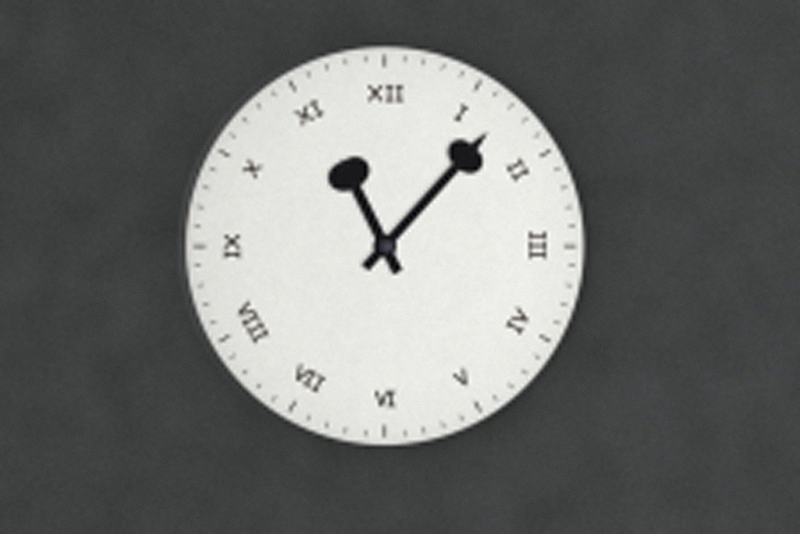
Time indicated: 11h07
